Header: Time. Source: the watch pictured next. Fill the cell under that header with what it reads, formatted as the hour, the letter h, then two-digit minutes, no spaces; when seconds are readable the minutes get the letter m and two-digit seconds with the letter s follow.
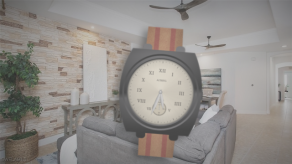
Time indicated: 5h33
